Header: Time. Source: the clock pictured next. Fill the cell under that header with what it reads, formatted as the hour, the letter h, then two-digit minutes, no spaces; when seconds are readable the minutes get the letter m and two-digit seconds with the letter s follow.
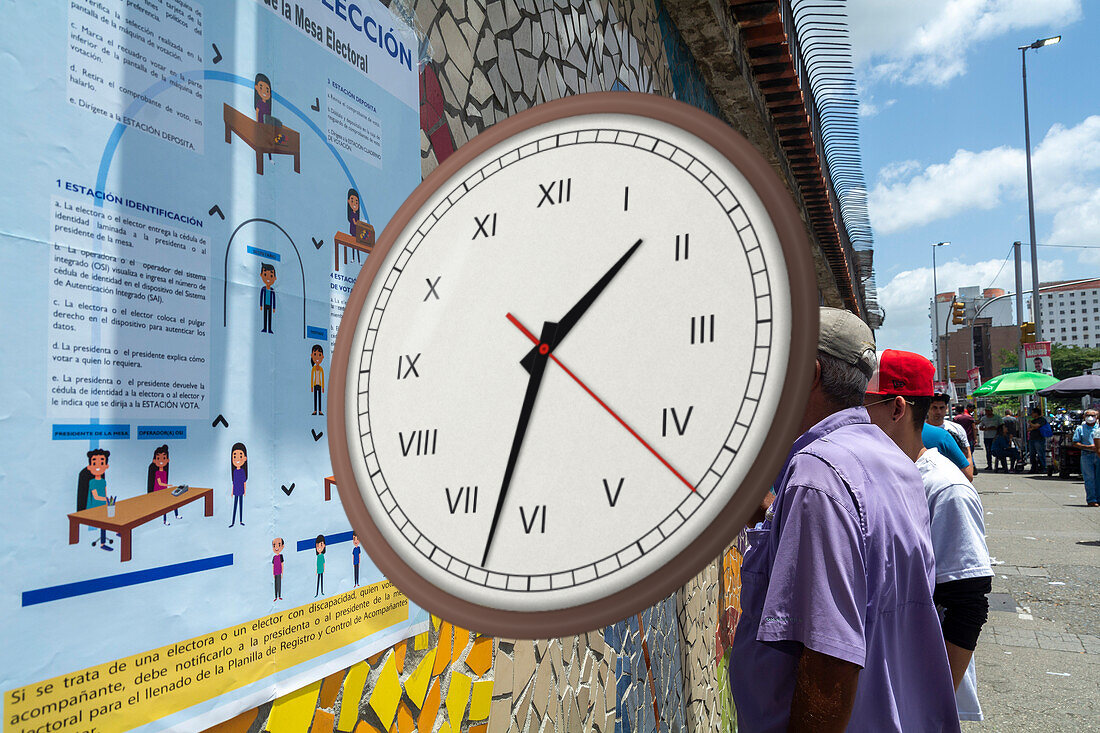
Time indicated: 1h32m22s
